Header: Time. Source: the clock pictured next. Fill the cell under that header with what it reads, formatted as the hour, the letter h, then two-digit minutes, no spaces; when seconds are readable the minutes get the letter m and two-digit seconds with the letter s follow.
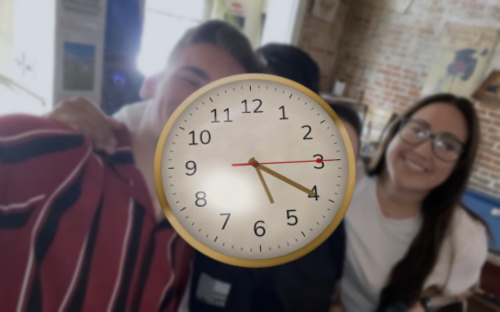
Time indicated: 5h20m15s
